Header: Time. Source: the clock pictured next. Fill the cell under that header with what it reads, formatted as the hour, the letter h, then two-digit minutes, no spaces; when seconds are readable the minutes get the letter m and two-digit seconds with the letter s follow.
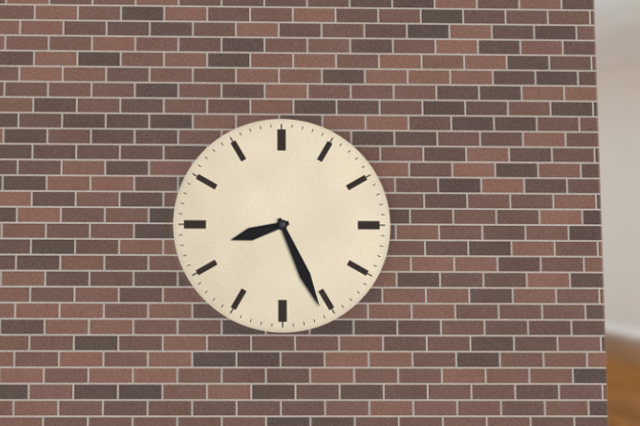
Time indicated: 8h26
